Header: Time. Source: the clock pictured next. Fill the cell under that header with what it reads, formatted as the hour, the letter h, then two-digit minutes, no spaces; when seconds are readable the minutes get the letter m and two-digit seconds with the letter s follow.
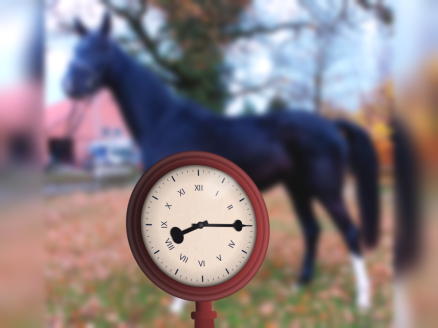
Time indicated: 8h15
